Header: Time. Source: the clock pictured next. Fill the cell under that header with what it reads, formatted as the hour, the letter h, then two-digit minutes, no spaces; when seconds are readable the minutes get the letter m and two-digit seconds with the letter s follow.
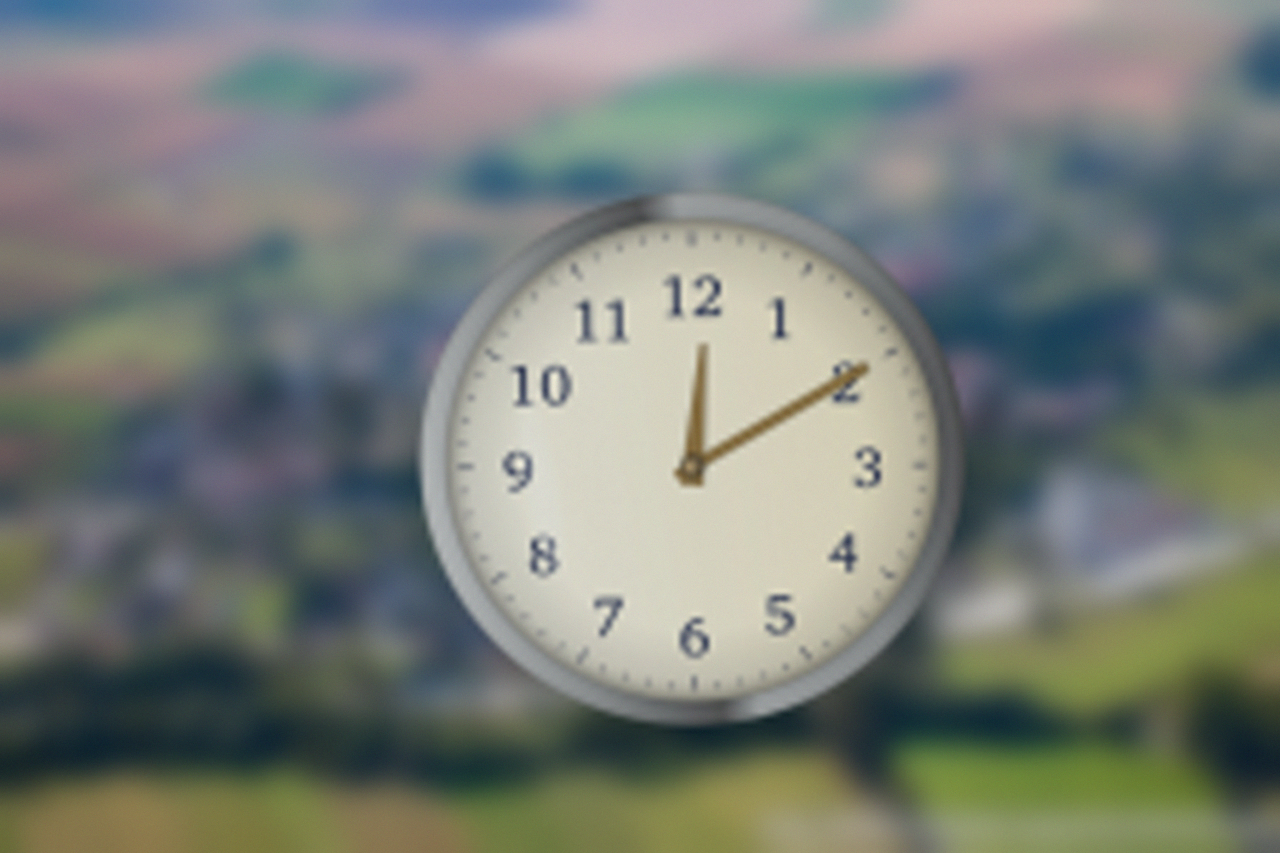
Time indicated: 12h10
